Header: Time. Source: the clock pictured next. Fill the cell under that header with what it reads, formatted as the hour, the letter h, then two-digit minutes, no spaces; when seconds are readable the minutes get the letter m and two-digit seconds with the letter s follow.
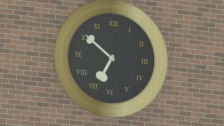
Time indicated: 6h51
